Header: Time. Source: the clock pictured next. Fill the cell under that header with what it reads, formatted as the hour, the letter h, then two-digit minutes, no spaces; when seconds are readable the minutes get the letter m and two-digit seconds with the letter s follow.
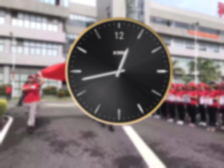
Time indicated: 12h43
